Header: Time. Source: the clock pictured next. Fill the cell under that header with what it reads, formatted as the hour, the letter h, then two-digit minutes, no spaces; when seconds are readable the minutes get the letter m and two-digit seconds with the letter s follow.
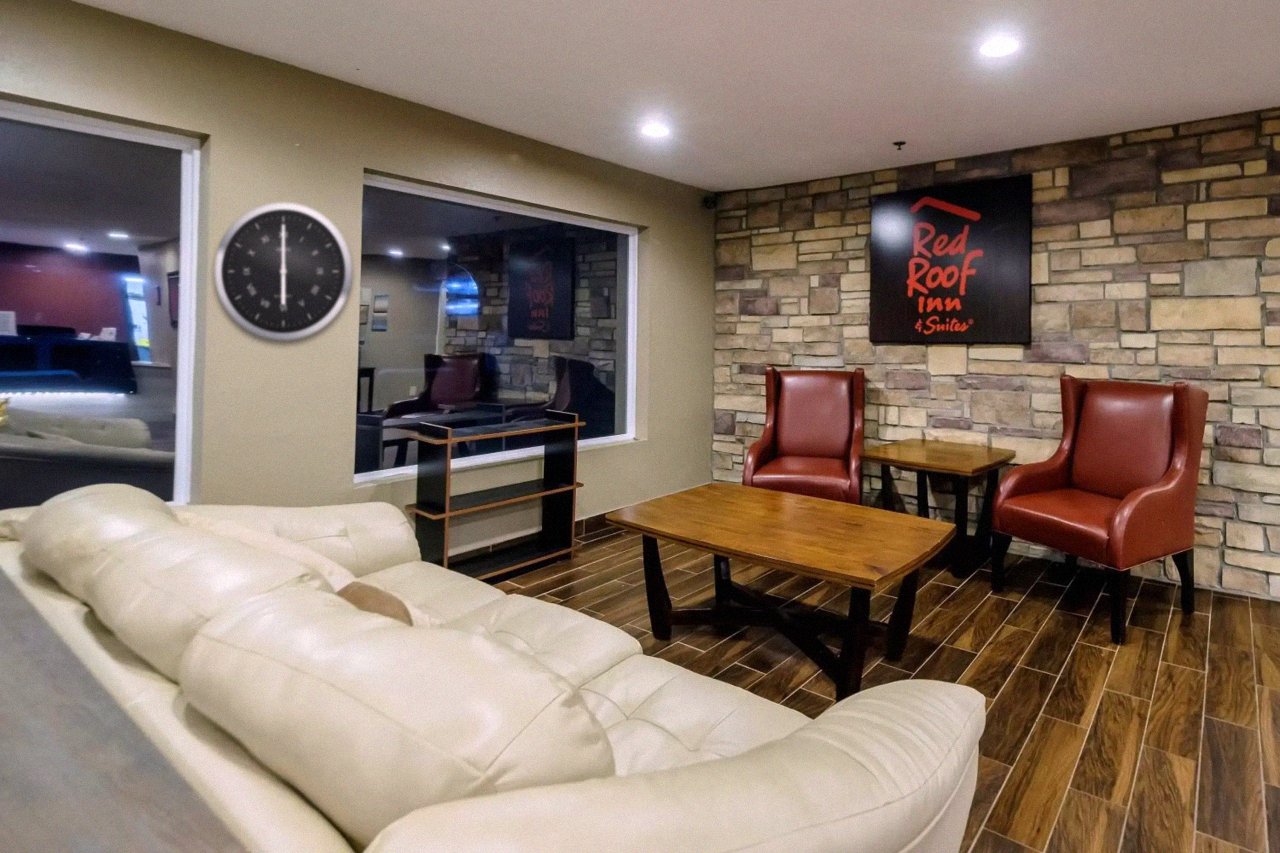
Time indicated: 6h00
